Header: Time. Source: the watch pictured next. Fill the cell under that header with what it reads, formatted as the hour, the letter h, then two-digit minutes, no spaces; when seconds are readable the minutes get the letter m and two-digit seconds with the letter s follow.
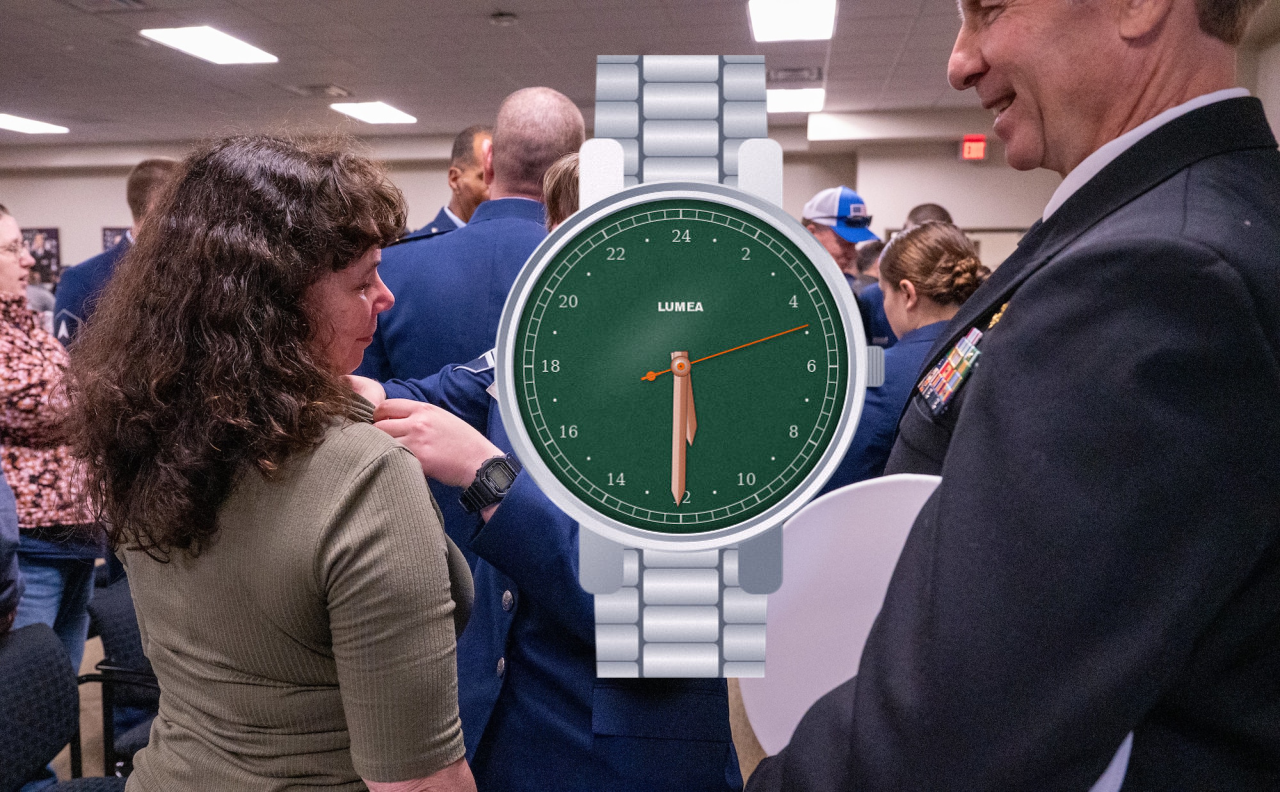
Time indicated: 11h30m12s
